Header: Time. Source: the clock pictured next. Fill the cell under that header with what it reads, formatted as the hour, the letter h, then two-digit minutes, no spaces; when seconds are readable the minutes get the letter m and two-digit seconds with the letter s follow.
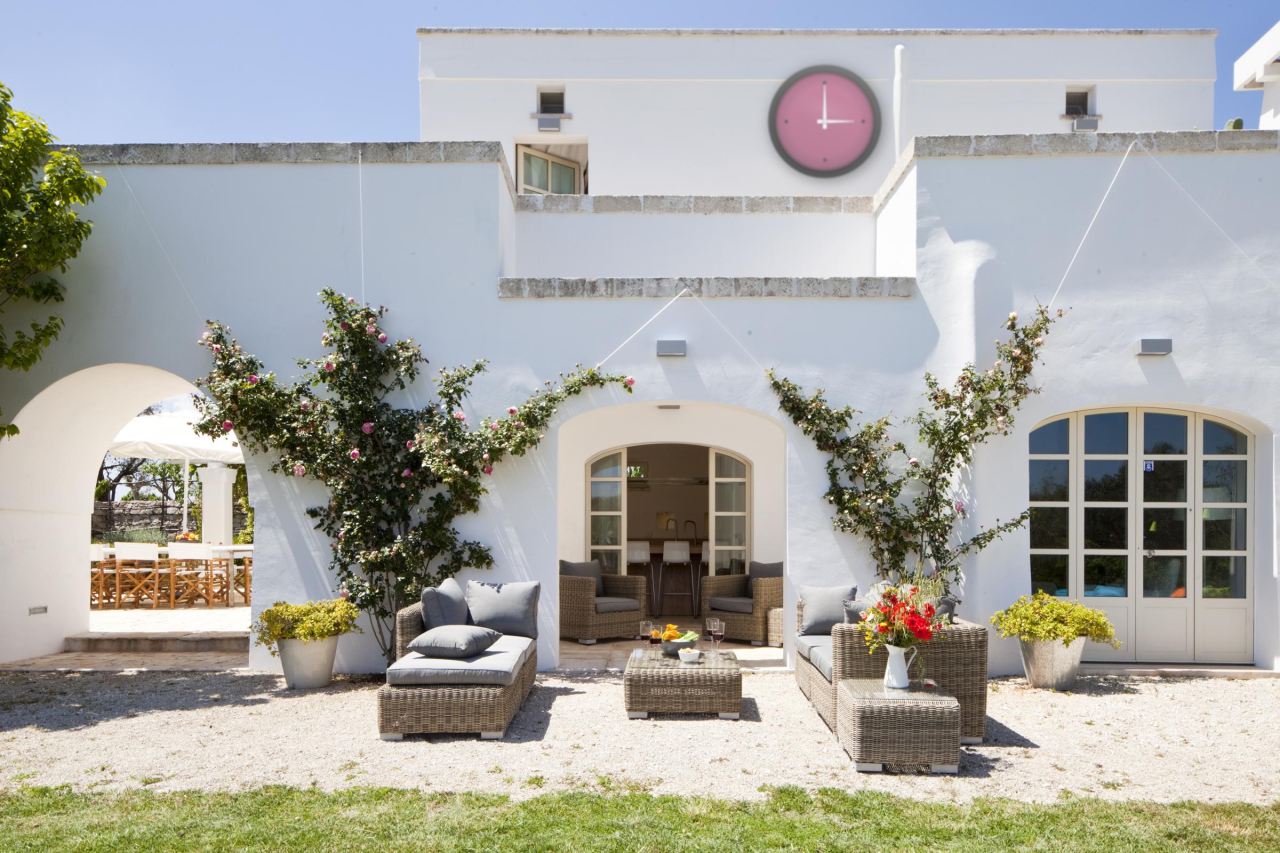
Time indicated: 3h00
